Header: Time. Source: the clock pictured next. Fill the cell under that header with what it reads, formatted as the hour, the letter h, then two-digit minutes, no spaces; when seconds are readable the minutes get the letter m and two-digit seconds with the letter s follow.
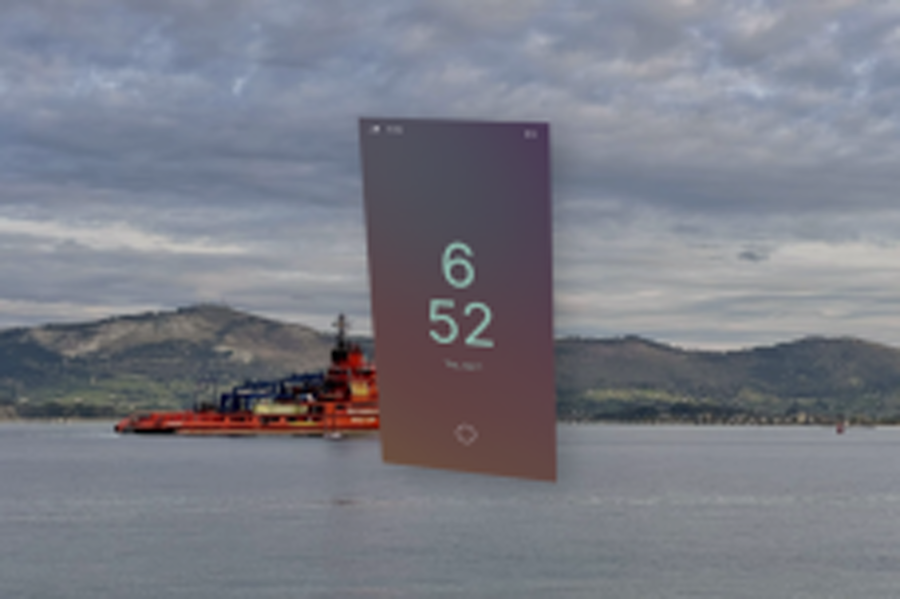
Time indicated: 6h52
